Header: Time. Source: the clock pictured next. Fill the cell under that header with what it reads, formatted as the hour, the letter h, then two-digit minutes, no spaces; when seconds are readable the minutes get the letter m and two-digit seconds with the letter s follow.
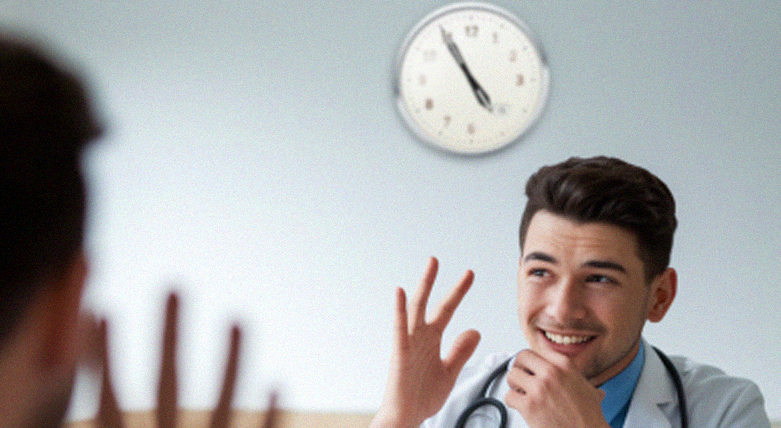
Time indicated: 4h55
